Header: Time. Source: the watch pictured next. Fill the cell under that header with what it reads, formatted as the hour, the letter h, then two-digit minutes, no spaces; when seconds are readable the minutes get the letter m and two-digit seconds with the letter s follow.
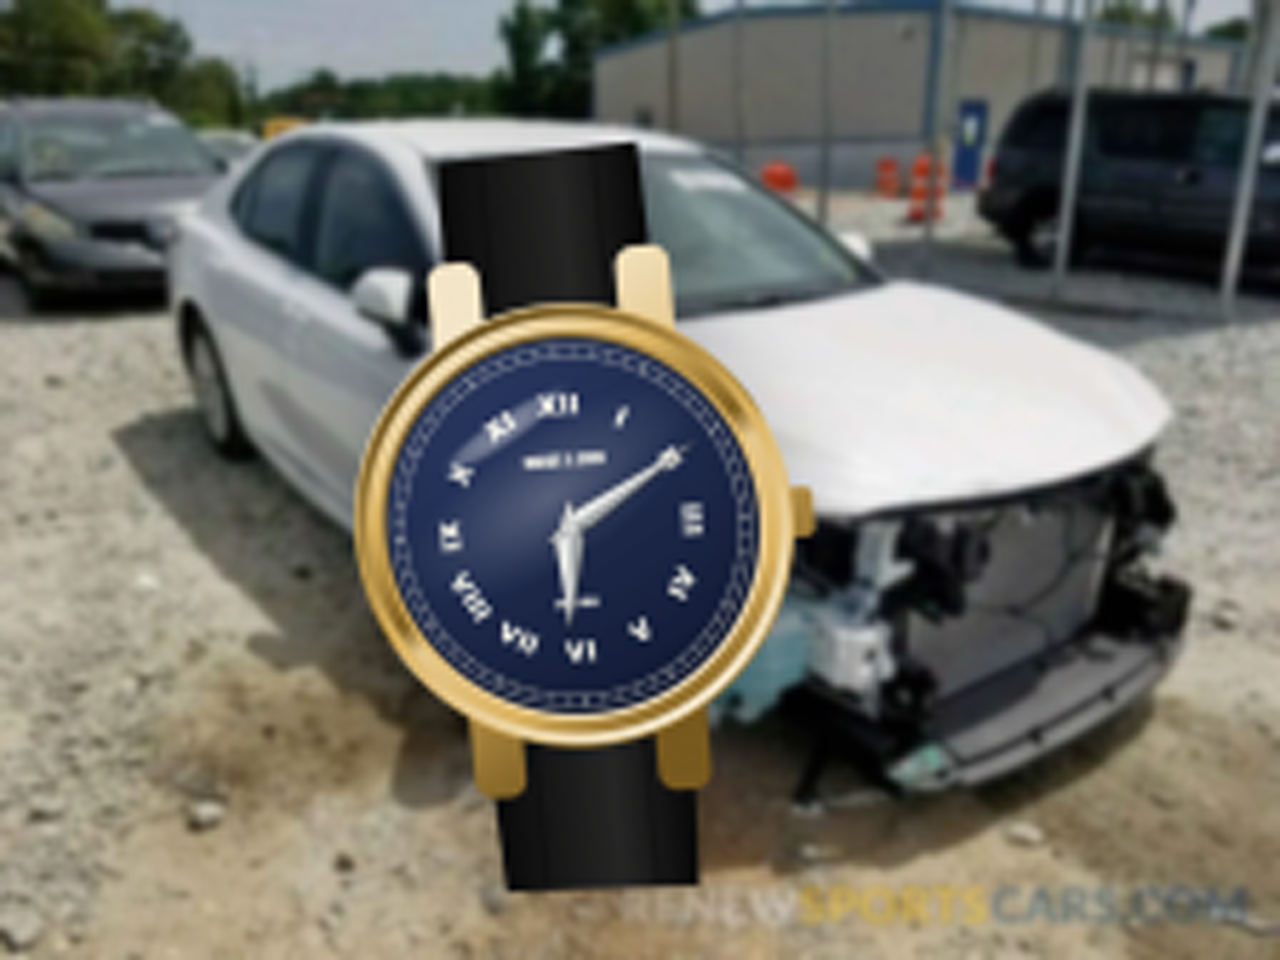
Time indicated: 6h10
